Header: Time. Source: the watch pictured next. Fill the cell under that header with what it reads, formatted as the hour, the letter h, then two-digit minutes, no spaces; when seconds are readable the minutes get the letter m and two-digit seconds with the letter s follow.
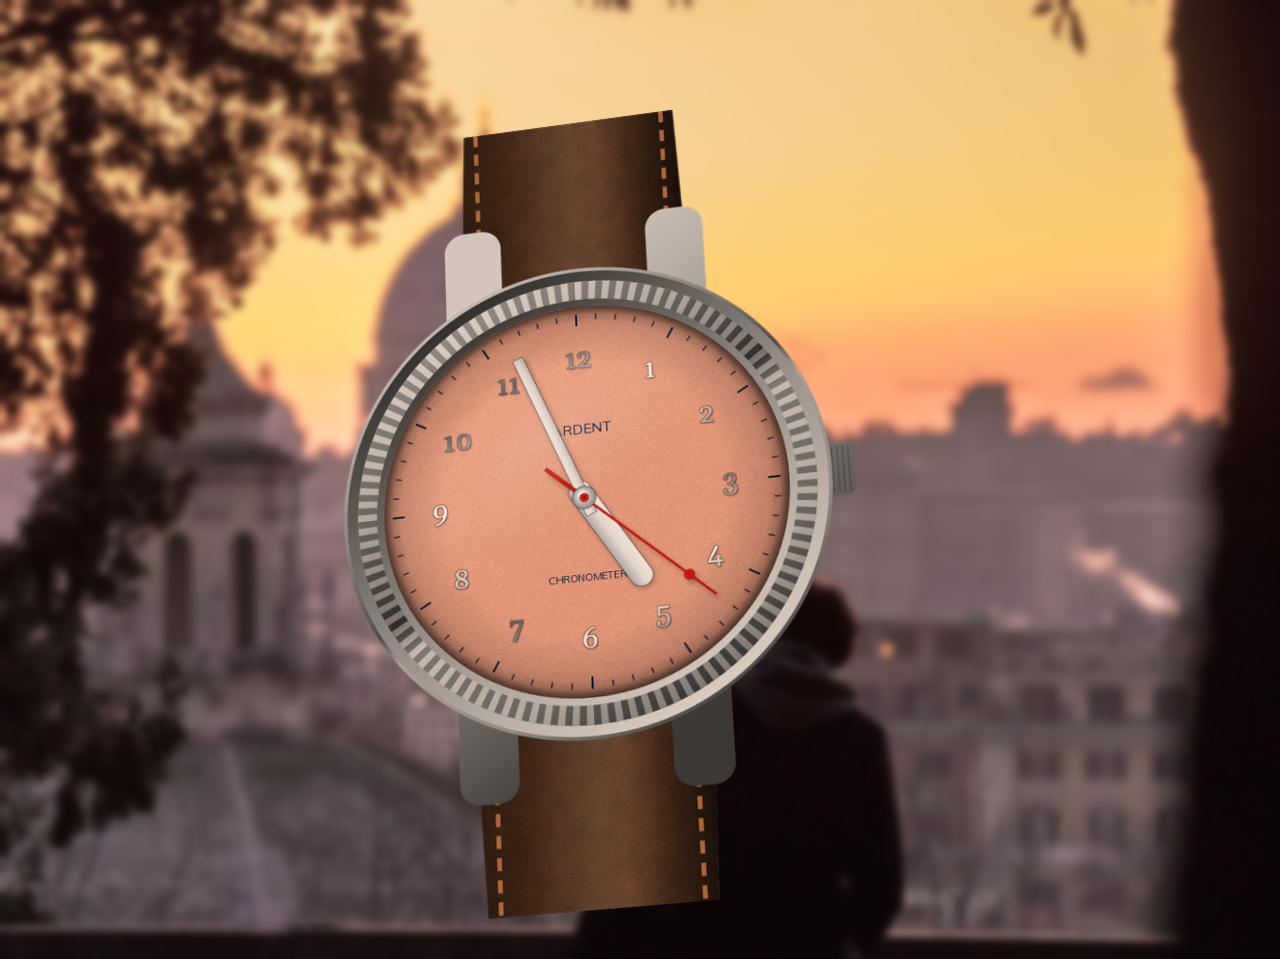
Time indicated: 4h56m22s
